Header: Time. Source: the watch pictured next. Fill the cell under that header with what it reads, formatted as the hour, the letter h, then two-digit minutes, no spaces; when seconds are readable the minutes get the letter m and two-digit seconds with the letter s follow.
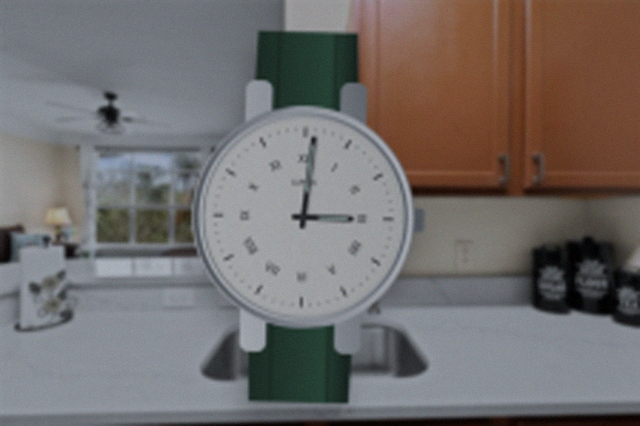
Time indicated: 3h01
